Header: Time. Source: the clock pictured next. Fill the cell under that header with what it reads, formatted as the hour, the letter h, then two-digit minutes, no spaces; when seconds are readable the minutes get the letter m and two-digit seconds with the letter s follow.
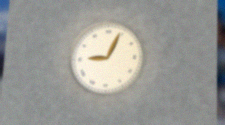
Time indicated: 9h04
